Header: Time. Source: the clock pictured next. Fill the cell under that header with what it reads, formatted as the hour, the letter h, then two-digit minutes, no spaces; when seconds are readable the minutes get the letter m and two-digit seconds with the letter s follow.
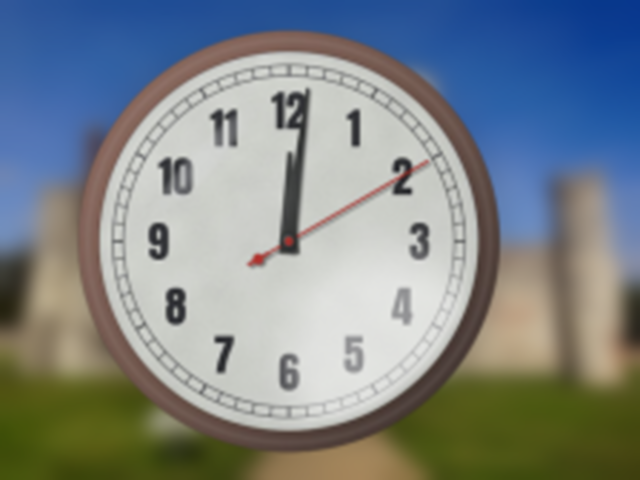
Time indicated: 12h01m10s
